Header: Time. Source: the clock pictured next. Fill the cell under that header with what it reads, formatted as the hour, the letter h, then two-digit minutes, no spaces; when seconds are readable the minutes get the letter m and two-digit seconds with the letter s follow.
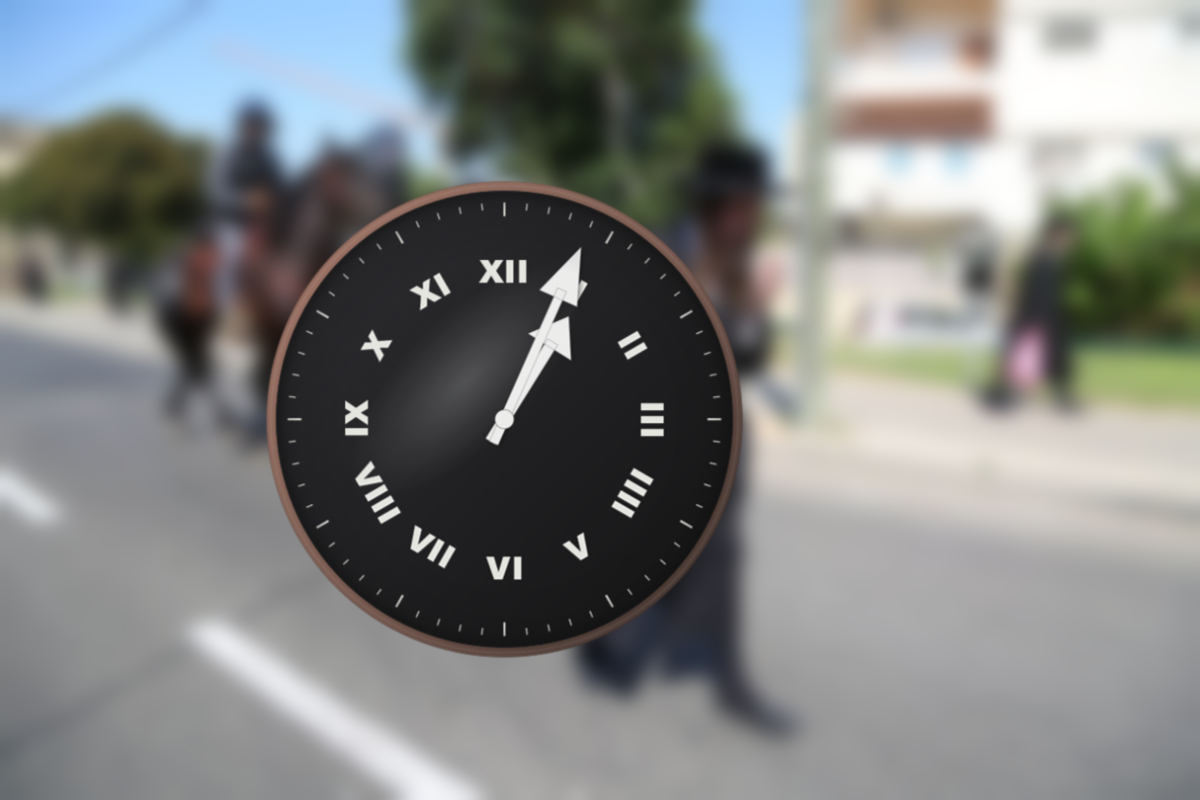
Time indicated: 1h04
